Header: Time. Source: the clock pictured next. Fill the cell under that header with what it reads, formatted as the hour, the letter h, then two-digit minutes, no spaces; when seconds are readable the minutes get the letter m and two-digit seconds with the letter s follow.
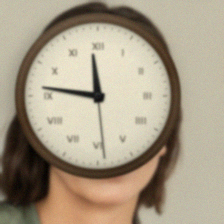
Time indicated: 11h46m29s
